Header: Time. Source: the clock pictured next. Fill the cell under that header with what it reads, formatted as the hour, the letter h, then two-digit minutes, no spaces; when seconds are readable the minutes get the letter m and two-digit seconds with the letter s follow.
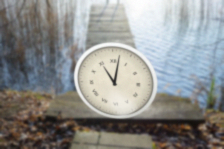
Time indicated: 11h02
